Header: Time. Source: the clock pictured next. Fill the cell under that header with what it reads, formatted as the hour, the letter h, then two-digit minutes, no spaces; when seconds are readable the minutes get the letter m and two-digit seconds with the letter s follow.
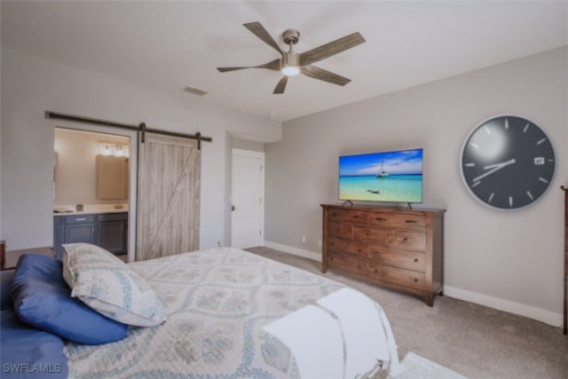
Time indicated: 8h41
